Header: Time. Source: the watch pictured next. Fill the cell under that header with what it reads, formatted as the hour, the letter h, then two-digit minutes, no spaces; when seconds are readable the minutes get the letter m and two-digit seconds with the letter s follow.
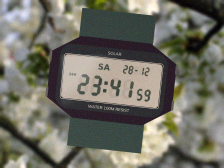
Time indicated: 23h41m59s
